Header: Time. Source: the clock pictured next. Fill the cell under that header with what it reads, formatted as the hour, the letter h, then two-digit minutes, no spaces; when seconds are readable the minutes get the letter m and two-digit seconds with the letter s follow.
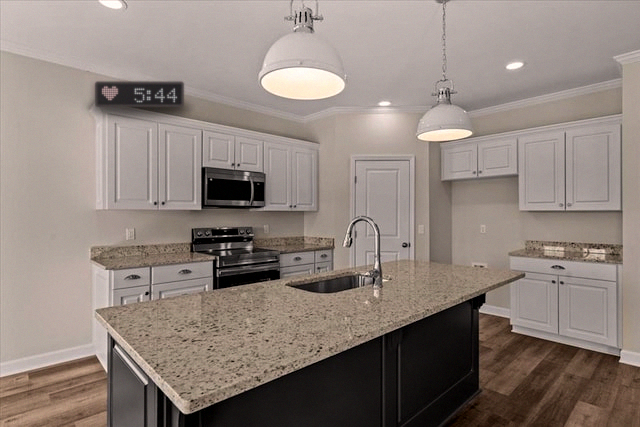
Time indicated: 5h44
